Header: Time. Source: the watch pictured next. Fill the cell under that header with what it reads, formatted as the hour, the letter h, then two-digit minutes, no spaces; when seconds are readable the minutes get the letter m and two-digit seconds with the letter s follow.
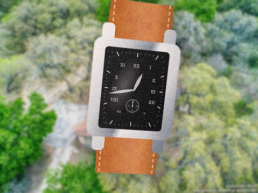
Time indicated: 12h43
